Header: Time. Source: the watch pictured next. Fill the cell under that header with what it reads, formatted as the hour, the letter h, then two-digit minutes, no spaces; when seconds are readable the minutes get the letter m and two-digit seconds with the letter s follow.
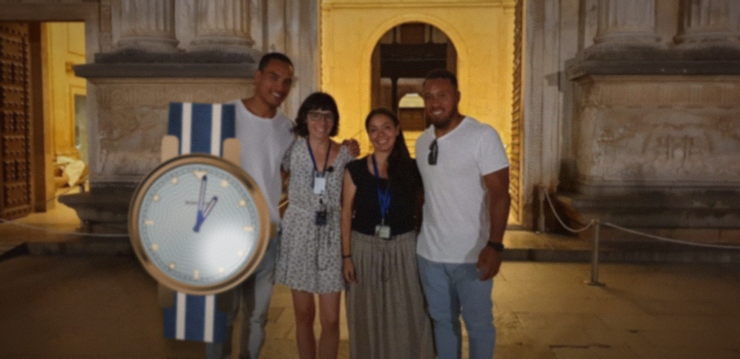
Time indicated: 1h01
